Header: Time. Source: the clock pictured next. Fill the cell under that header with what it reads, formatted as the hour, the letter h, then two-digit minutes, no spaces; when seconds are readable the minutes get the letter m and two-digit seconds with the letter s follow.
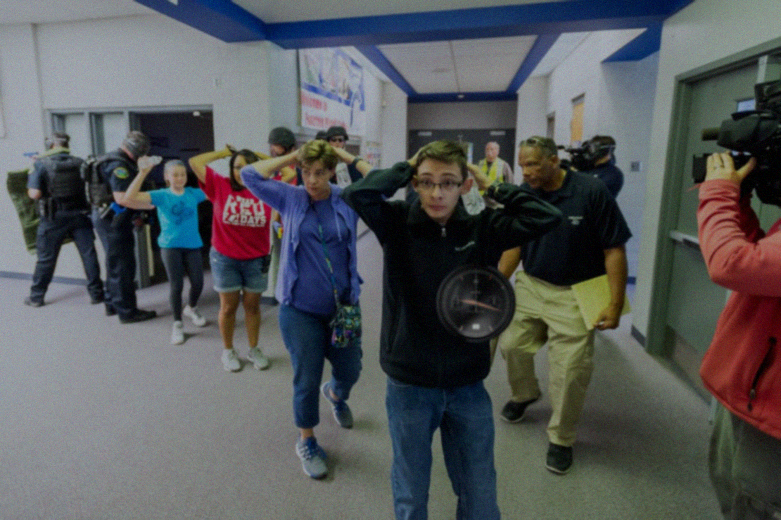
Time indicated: 9h18
